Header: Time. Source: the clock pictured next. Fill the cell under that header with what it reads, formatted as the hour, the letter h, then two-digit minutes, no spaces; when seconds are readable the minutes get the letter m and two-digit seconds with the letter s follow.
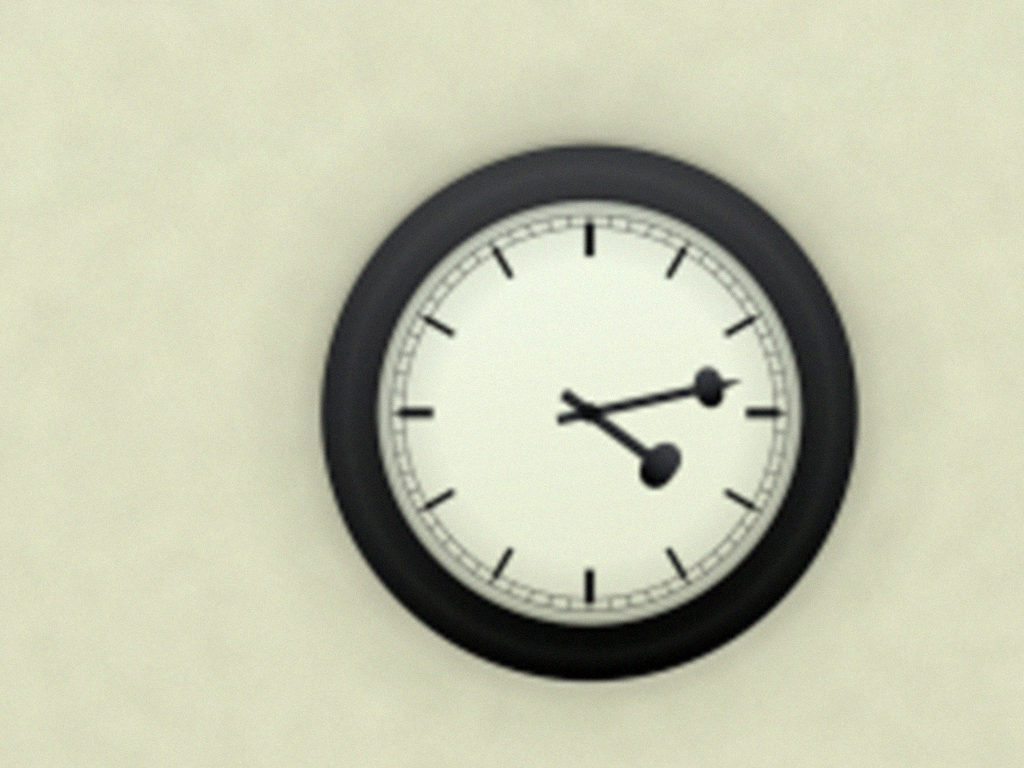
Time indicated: 4h13
